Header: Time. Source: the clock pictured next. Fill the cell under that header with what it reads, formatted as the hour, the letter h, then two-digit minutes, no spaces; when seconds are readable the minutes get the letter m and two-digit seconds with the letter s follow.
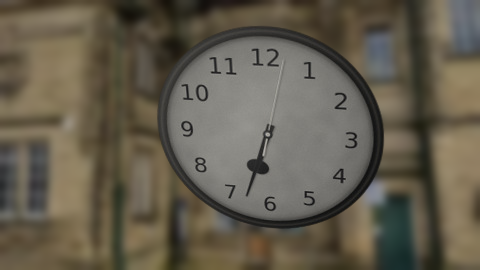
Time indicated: 6h33m02s
